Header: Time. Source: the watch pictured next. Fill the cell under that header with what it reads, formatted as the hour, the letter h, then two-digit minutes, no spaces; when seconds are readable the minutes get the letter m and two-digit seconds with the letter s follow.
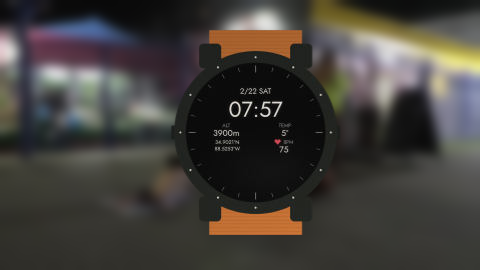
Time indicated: 7h57
